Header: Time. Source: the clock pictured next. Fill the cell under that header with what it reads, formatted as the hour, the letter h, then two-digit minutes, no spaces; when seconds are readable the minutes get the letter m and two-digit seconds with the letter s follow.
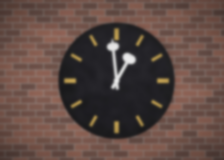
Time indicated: 12h59
